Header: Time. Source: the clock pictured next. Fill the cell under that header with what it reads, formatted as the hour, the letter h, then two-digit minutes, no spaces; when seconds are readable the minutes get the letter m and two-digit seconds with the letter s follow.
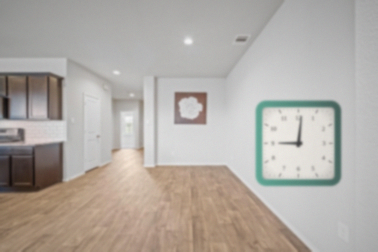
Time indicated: 9h01
